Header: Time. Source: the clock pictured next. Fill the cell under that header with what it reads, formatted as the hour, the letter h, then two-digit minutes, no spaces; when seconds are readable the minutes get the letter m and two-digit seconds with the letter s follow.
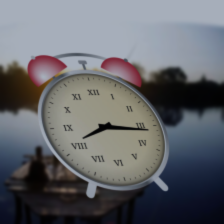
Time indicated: 8h16
